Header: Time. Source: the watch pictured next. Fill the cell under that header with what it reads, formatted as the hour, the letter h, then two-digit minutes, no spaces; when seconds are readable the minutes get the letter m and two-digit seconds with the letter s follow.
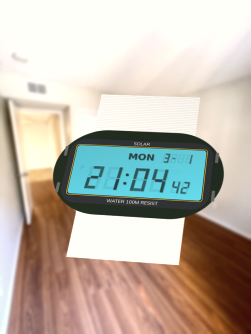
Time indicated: 21h04m42s
